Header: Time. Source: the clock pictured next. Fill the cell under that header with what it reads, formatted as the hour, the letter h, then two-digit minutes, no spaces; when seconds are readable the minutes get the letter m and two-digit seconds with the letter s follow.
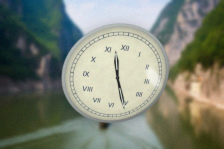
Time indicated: 11h26
